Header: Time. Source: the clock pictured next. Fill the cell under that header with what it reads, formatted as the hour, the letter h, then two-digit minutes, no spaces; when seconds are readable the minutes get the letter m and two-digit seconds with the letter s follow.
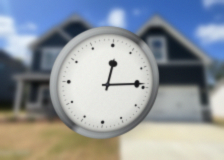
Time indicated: 12h14
